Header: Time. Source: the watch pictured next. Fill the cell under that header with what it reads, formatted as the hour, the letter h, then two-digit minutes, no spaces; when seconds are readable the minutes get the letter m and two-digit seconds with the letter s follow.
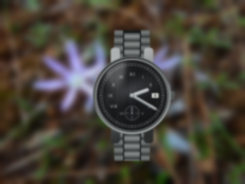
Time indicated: 2h20
